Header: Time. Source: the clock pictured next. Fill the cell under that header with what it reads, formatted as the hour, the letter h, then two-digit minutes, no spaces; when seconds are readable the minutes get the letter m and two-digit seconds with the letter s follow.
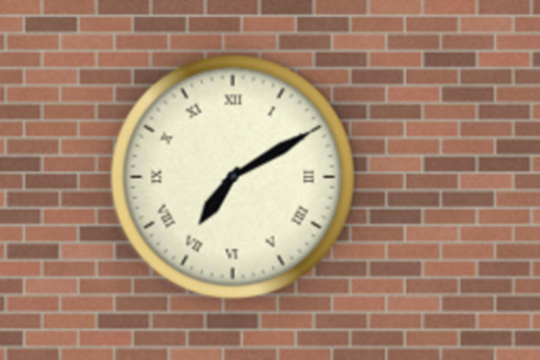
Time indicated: 7h10
